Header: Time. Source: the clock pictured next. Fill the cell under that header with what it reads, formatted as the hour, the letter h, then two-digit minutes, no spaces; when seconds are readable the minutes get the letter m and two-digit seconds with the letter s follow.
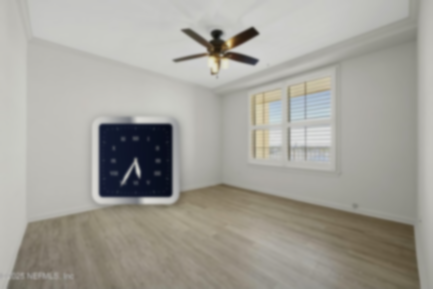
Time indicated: 5h35
